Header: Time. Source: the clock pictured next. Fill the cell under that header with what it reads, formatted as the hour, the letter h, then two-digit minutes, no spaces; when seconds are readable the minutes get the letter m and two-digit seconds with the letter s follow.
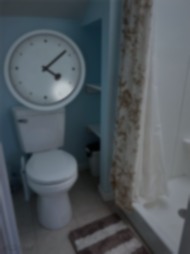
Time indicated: 4h08
